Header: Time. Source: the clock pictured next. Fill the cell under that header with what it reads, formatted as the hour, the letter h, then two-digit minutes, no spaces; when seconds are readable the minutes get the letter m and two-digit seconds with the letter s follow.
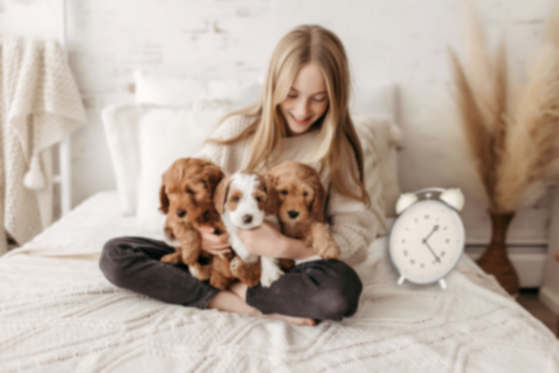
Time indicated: 1h23
